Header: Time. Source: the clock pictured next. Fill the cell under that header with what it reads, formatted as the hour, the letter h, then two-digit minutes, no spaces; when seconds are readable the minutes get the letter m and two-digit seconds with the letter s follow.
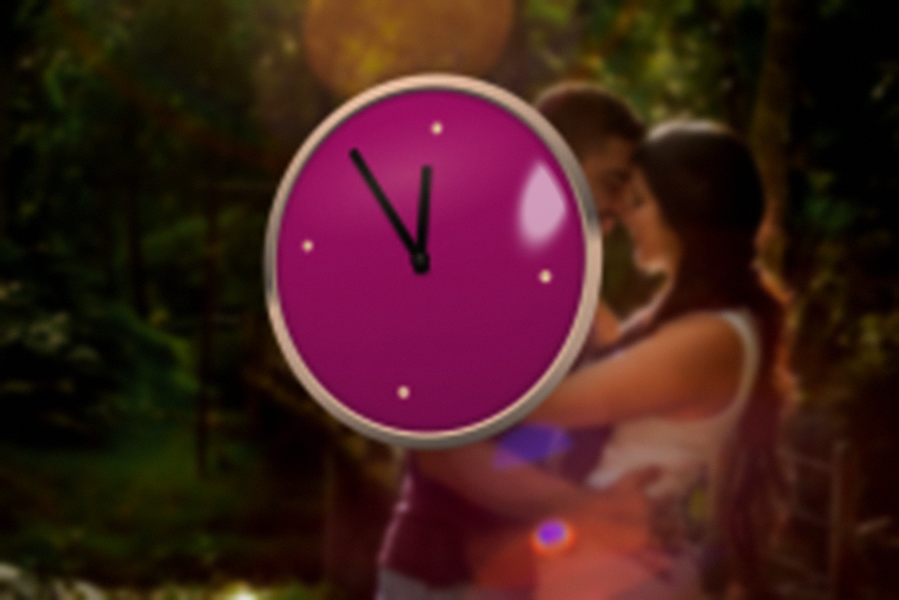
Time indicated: 11h53
